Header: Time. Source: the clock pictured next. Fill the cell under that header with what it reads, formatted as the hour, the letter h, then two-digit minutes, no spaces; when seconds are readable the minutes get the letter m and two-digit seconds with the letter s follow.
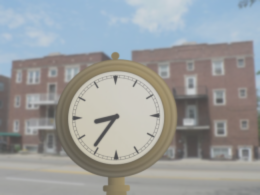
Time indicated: 8h36
